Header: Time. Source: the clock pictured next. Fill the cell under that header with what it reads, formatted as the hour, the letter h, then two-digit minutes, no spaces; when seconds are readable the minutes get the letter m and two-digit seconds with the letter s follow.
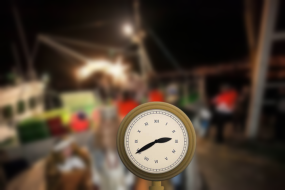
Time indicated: 2h40
